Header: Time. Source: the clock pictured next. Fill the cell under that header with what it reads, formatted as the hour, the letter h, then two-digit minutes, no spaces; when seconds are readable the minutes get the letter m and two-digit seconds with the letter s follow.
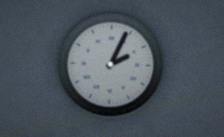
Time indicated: 2h04
